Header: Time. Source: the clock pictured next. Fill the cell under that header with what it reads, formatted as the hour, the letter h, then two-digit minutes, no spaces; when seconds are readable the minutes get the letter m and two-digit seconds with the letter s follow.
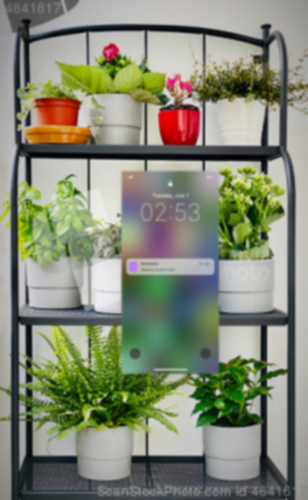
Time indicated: 2h53
